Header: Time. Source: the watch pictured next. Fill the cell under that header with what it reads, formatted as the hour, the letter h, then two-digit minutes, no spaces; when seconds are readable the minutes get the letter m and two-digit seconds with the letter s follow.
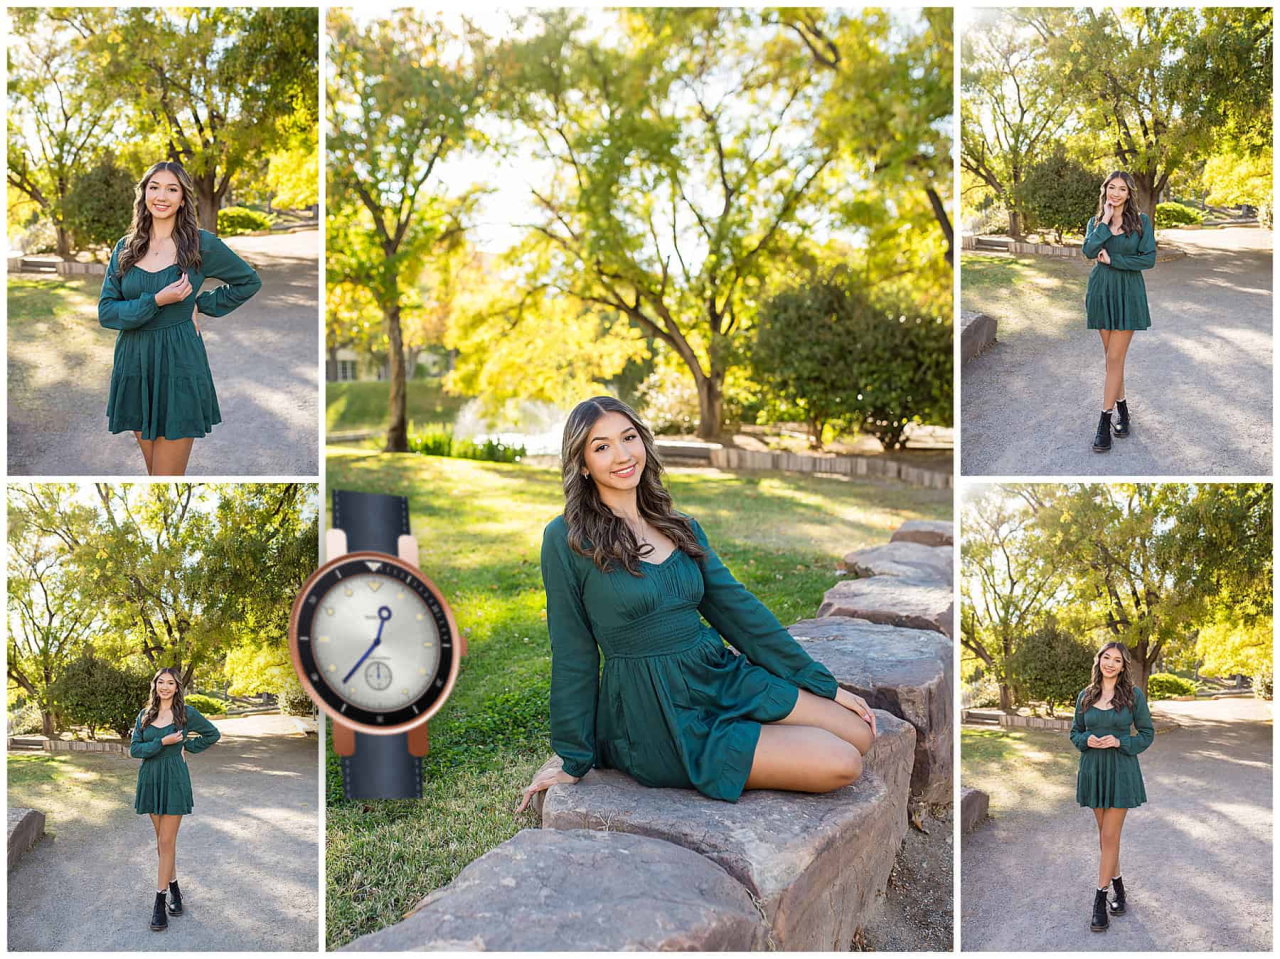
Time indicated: 12h37
